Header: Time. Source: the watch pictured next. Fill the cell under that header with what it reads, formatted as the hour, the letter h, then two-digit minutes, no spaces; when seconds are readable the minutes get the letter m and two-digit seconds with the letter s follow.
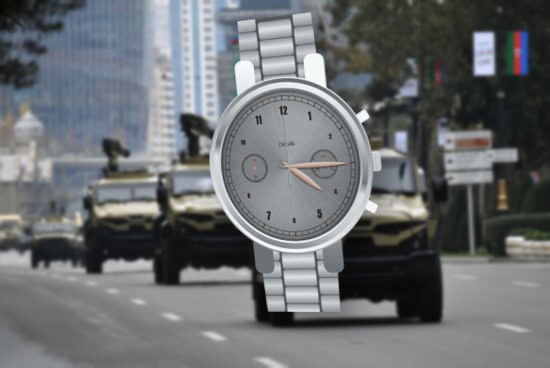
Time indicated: 4h15
